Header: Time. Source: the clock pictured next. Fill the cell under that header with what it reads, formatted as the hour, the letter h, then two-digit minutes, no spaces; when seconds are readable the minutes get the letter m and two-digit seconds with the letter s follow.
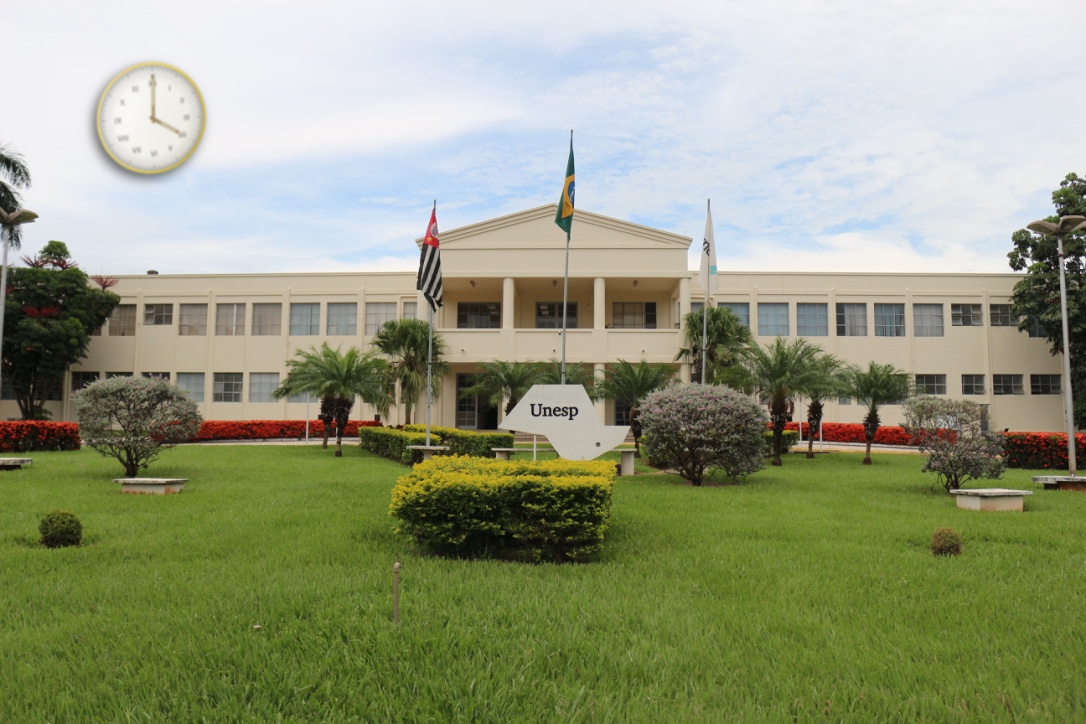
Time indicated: 4h00
